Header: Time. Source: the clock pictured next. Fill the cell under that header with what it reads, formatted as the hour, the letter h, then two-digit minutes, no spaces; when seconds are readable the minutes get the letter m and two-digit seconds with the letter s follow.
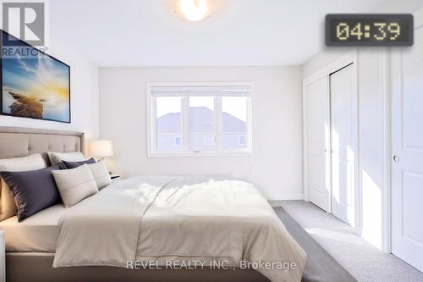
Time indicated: 4h39
